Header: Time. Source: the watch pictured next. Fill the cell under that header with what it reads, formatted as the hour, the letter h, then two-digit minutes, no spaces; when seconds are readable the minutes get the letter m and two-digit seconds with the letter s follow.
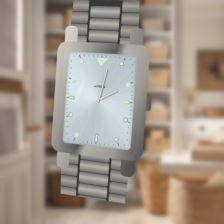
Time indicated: 2h02
